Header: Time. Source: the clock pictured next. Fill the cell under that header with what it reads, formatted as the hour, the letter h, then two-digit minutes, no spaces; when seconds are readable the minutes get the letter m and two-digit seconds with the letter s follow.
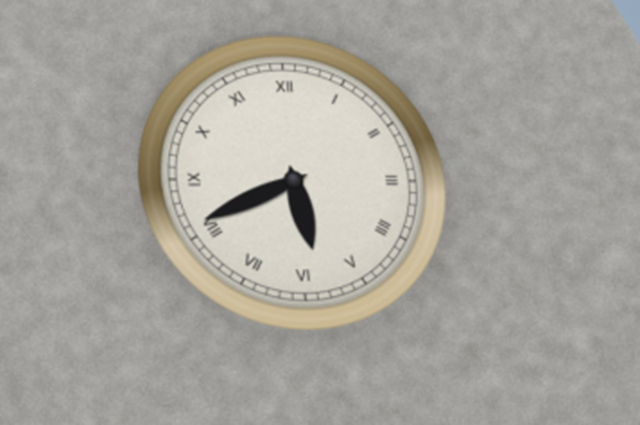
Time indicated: 5h41
